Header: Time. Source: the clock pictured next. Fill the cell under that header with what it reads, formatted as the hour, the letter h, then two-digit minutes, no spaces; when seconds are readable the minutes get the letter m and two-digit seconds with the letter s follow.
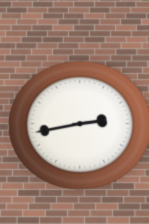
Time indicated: 2h43
